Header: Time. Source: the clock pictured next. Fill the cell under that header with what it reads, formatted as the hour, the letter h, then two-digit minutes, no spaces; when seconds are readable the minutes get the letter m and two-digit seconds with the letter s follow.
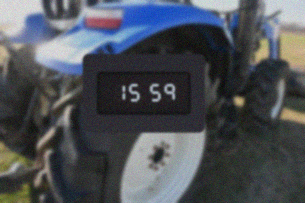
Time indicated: 15h59
